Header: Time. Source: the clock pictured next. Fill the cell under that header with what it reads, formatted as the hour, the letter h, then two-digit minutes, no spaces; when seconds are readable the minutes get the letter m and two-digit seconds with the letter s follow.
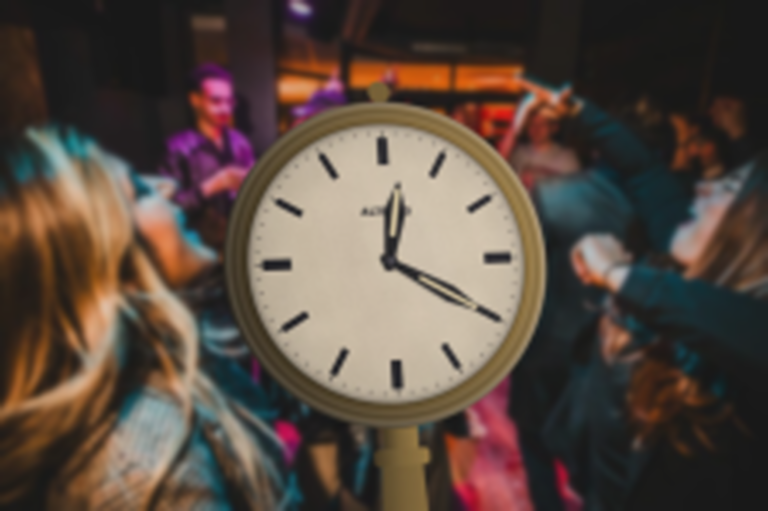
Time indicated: 12h20
